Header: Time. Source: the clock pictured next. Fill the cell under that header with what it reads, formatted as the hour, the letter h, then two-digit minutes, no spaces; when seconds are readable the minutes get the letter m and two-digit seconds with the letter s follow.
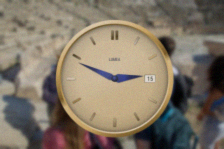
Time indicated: 2h49
